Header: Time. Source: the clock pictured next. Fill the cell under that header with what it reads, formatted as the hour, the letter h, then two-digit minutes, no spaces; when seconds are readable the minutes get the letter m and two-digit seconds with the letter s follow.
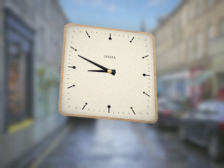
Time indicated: 8h49
